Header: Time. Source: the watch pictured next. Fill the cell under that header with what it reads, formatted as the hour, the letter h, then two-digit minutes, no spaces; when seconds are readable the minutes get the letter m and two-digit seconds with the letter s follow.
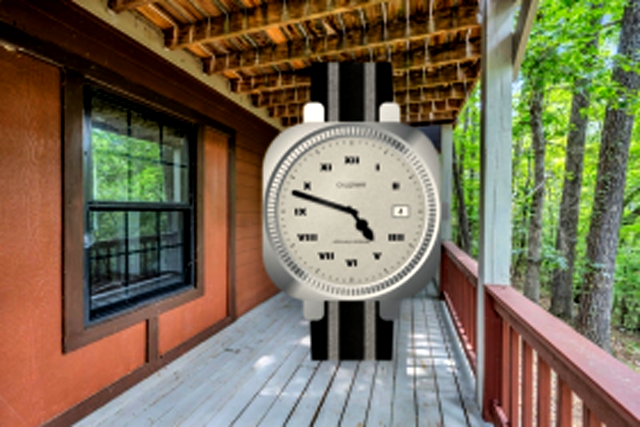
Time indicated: 4h48
